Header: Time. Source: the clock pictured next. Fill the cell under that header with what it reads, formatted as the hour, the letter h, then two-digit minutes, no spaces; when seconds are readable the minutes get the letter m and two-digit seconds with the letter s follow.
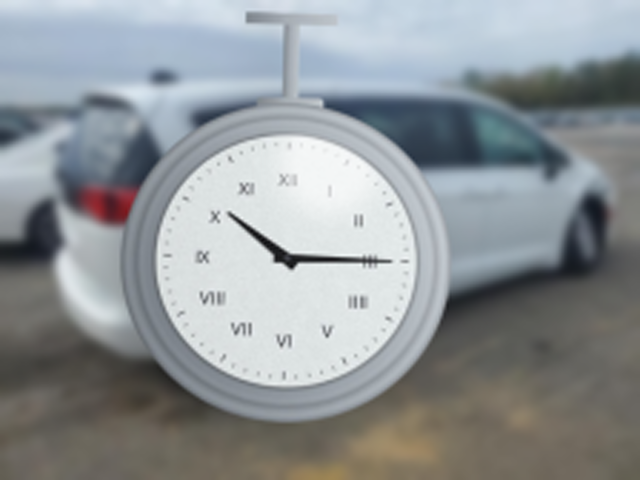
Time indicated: 10h15
